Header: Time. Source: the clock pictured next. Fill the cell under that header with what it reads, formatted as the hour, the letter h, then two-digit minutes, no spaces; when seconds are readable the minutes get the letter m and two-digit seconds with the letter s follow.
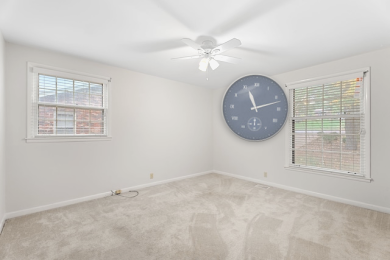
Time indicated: 11h12
